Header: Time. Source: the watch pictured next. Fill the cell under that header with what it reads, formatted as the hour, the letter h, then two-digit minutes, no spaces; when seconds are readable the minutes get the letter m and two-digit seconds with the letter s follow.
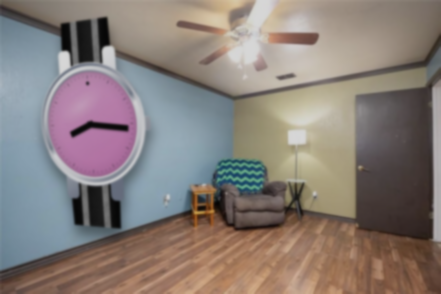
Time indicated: 8h16
